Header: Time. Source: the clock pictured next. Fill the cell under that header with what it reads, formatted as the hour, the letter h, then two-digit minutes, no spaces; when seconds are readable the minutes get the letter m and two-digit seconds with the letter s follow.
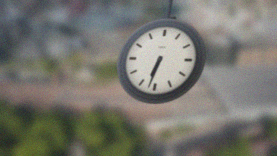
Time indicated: 6h32
